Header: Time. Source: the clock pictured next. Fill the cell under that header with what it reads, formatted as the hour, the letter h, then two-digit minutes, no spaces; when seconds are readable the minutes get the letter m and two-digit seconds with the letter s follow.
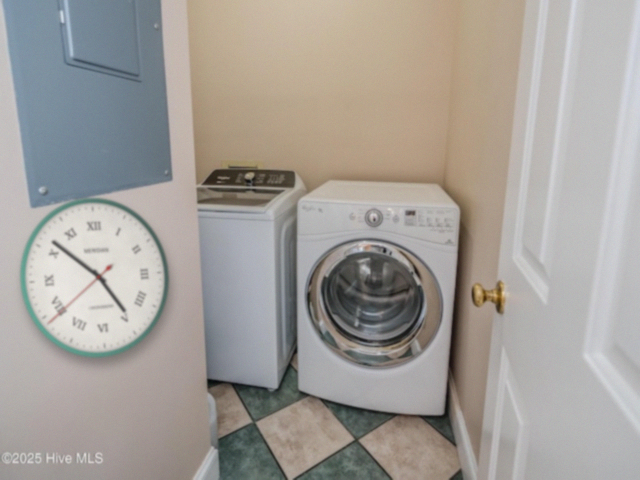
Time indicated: 4h51m39s
